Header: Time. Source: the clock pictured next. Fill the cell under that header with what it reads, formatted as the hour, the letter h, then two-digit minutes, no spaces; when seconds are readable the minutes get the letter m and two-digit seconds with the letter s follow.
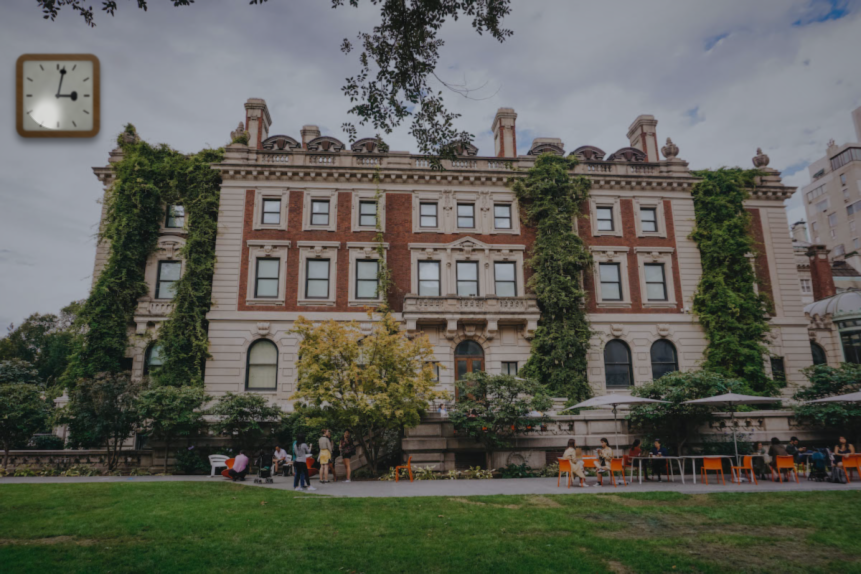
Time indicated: 3h02
